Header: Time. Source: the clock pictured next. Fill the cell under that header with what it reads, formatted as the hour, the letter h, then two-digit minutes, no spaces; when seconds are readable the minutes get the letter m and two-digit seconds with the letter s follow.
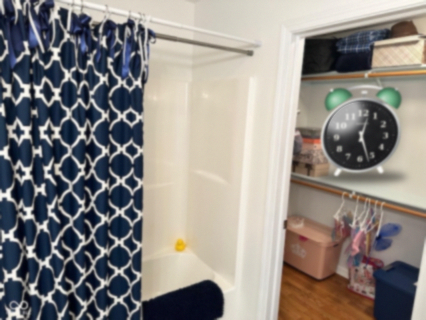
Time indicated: 12h27
